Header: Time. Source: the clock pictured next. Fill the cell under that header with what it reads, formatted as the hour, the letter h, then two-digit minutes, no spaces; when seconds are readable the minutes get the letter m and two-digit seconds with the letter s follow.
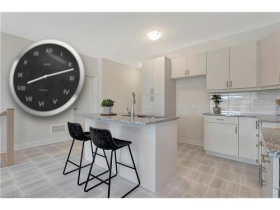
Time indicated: 8h12
